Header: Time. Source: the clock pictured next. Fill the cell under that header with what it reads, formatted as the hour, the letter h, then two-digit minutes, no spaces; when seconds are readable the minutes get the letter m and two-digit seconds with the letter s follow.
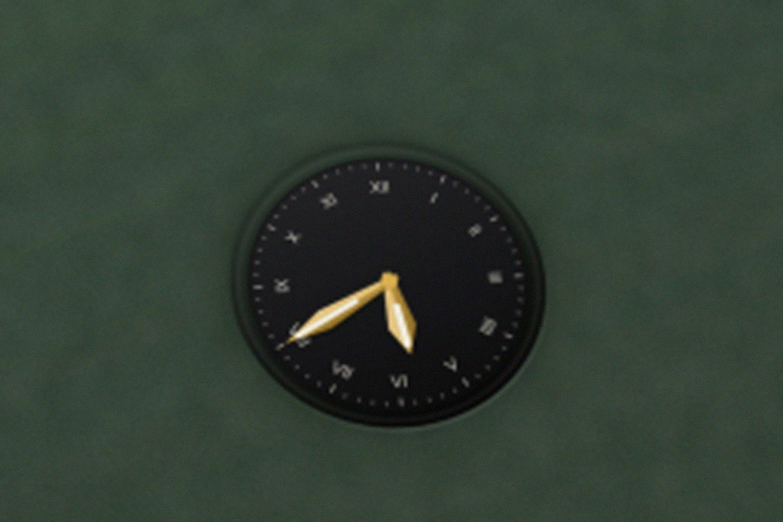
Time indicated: 5h40
